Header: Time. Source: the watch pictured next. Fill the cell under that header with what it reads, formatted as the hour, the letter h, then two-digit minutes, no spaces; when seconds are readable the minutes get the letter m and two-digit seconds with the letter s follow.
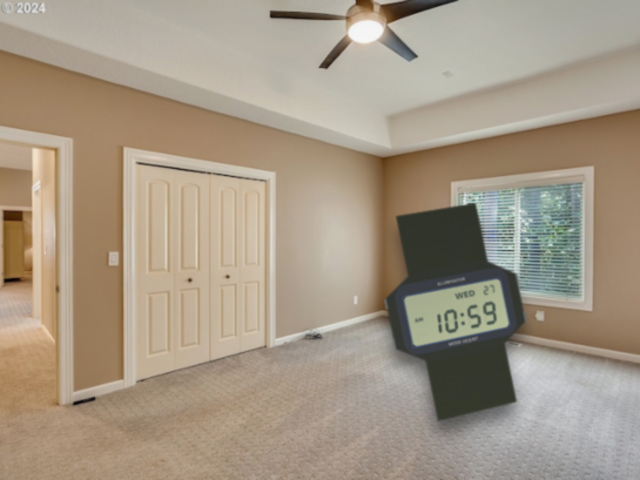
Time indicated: 10h59
